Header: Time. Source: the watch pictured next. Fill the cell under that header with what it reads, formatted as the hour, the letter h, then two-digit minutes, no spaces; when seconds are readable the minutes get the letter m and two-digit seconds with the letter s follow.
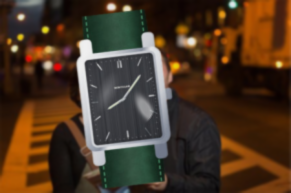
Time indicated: 8h07
